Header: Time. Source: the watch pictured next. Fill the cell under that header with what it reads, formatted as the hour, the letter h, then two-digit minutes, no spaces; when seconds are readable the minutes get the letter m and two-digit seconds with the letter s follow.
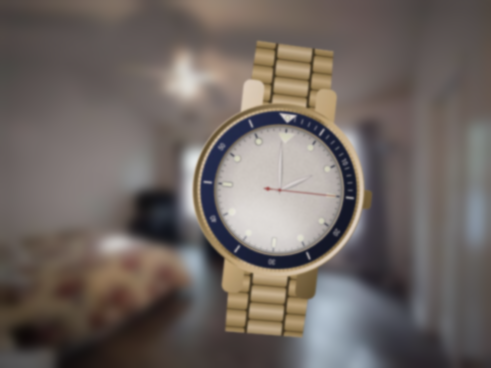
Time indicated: 1h59m15s
